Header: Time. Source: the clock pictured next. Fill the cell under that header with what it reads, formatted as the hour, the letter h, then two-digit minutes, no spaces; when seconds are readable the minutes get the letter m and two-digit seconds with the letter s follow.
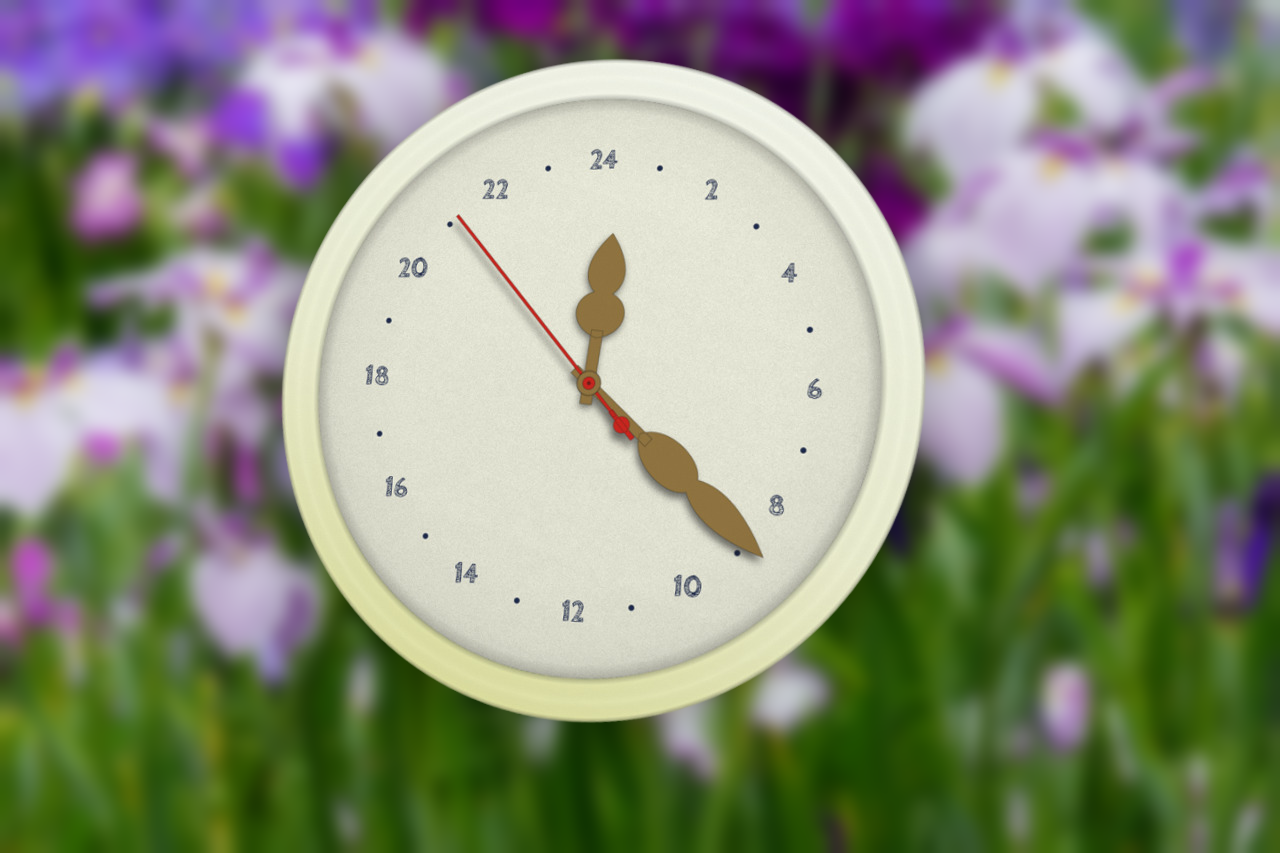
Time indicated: 0h21m53s
